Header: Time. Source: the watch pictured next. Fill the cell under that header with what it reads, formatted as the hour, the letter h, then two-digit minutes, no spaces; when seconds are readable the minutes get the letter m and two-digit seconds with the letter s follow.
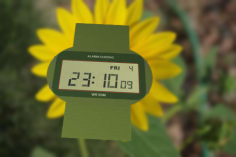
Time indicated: 23h10m09s
